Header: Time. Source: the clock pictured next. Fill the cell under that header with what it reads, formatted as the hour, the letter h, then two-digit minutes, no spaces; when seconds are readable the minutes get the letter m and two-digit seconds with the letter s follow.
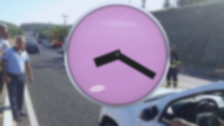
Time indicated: 8h20
